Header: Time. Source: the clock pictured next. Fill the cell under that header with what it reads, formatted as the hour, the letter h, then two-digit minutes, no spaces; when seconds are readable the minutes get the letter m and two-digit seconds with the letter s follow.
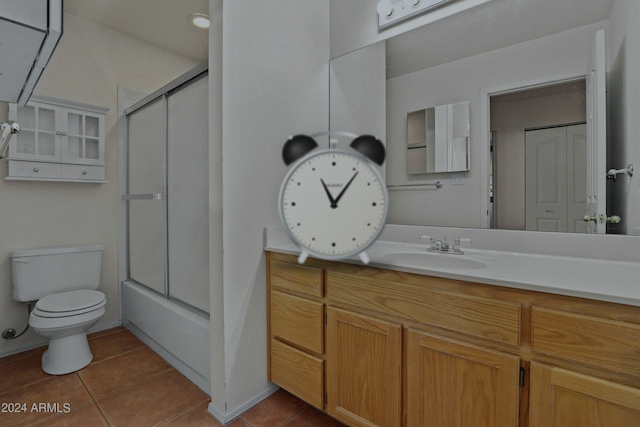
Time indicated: 11h06
